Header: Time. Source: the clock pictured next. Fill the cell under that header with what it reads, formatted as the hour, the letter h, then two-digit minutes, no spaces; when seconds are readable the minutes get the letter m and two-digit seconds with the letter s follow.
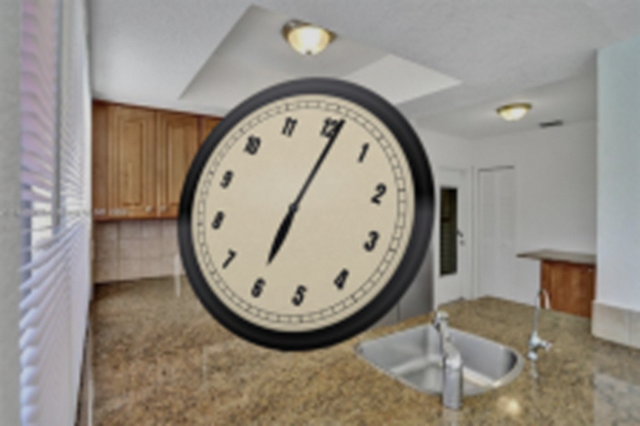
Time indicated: 6h01
